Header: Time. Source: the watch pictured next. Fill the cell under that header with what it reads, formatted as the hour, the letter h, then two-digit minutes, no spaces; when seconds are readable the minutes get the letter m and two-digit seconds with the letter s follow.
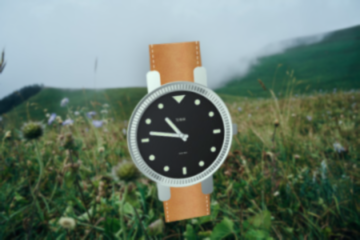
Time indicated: 10h47
